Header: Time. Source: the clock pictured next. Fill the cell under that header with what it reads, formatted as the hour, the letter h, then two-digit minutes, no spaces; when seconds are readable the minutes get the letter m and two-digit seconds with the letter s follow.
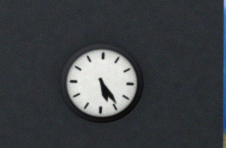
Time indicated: 5h24
